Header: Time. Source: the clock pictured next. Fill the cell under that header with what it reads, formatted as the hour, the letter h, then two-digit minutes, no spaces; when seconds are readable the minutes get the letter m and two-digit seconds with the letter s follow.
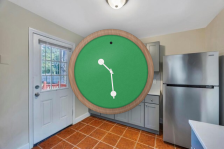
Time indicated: 10h29
